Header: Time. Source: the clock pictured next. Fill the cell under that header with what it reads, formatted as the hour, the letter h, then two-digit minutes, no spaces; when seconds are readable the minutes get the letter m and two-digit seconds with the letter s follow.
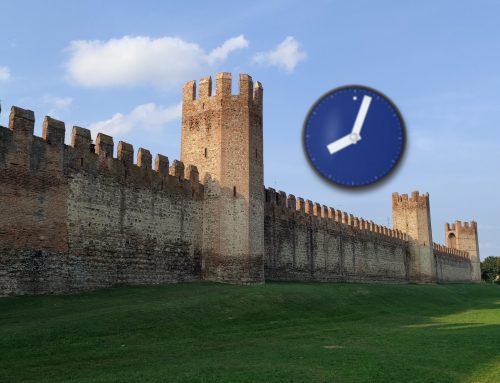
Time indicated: 8h03
